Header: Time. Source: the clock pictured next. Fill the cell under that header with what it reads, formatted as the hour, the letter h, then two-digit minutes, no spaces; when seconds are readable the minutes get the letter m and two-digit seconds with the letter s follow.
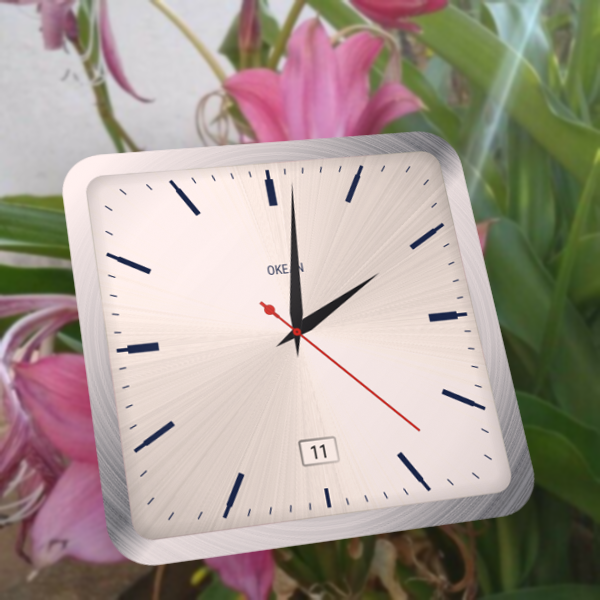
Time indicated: 2h01m23s
